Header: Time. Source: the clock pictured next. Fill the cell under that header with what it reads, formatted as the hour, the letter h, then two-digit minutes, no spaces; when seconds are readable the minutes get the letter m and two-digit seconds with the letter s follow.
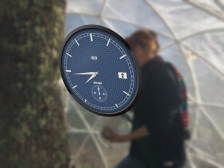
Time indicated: 7h44
